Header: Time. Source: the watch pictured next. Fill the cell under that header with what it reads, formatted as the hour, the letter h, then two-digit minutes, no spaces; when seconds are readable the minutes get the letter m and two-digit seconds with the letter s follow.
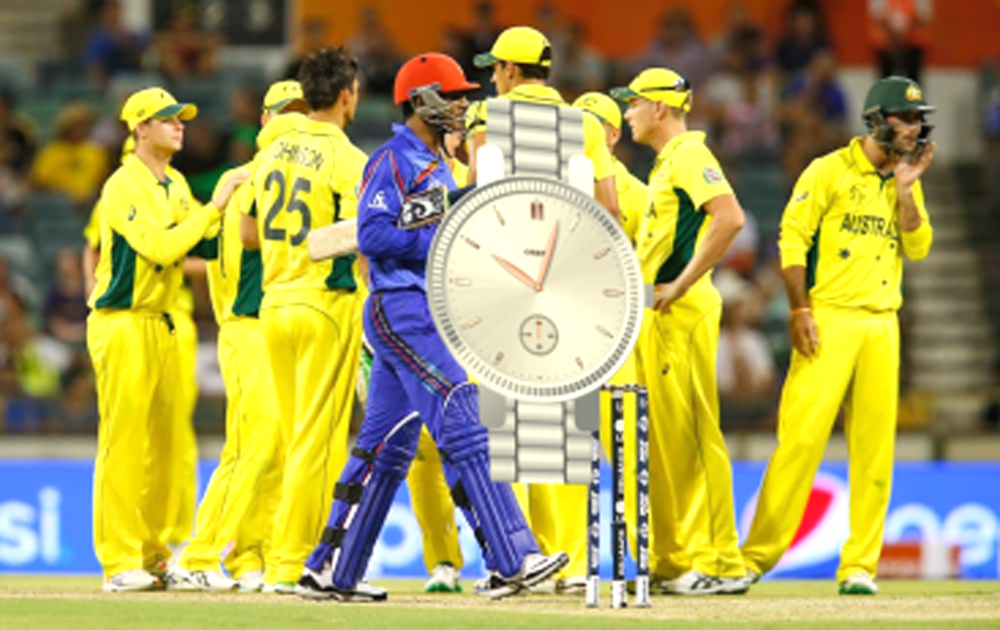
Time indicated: 10h03
